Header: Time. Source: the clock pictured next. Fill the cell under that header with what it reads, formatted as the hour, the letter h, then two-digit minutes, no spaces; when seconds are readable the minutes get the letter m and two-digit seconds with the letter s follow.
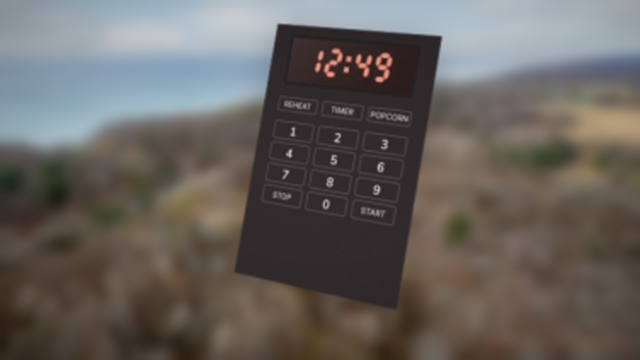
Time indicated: 12h49
